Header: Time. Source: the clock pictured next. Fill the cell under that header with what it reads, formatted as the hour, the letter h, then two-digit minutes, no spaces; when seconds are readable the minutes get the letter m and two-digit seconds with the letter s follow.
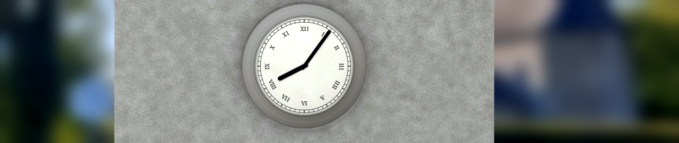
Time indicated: 8h06
